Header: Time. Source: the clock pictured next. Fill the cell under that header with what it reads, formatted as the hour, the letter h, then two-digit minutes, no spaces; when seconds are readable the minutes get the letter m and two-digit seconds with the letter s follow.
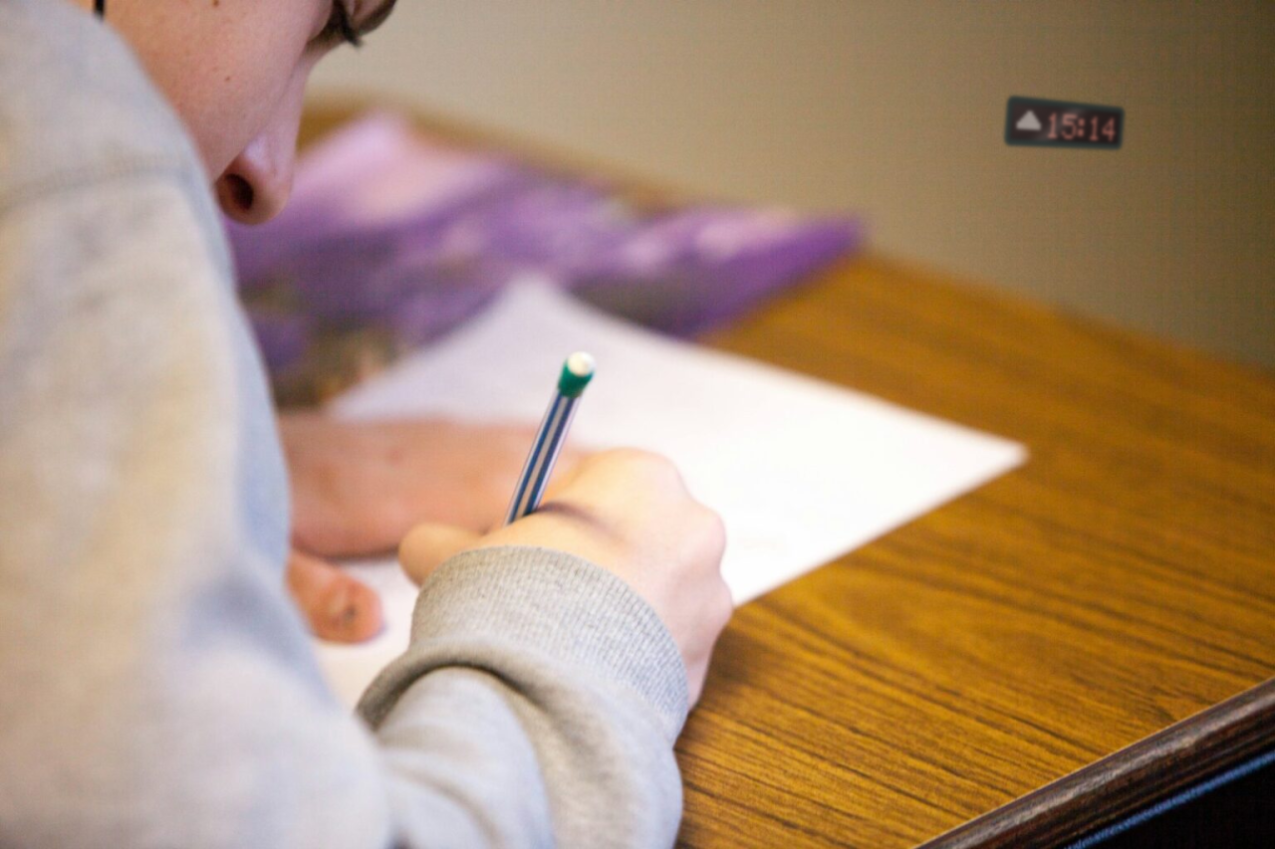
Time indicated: 15h14
